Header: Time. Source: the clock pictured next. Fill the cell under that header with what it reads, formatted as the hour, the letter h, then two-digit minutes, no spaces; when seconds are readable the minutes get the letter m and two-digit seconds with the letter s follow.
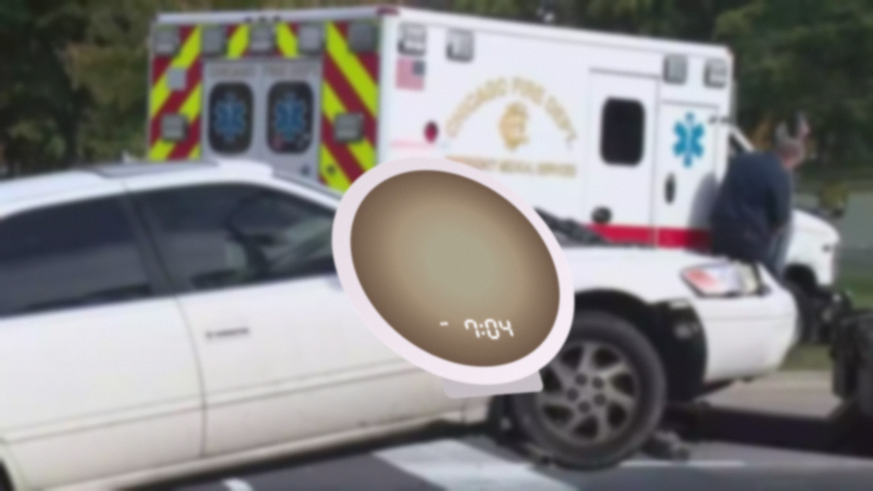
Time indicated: 7h04
